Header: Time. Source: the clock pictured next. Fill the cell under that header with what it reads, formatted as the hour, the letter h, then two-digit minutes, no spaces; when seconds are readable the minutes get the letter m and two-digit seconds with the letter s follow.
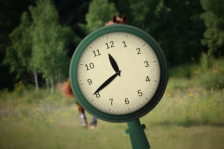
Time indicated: 11h41
